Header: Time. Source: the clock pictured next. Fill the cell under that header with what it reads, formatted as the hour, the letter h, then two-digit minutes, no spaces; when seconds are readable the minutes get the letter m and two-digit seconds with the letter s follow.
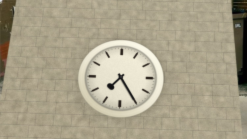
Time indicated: 7h25
